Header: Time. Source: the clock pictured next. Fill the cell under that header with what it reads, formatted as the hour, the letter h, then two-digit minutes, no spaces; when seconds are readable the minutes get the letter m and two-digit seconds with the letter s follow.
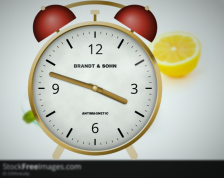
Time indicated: 3h48
